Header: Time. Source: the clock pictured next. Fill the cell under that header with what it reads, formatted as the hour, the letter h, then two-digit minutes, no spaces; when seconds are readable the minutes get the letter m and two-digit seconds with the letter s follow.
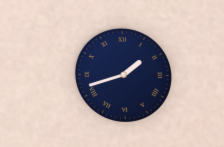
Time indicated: 1h42
